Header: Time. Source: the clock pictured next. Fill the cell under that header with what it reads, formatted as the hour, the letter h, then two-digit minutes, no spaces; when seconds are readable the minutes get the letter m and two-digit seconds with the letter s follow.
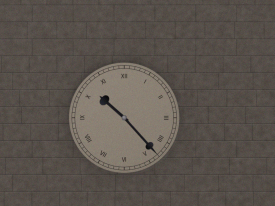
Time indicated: 10h23
